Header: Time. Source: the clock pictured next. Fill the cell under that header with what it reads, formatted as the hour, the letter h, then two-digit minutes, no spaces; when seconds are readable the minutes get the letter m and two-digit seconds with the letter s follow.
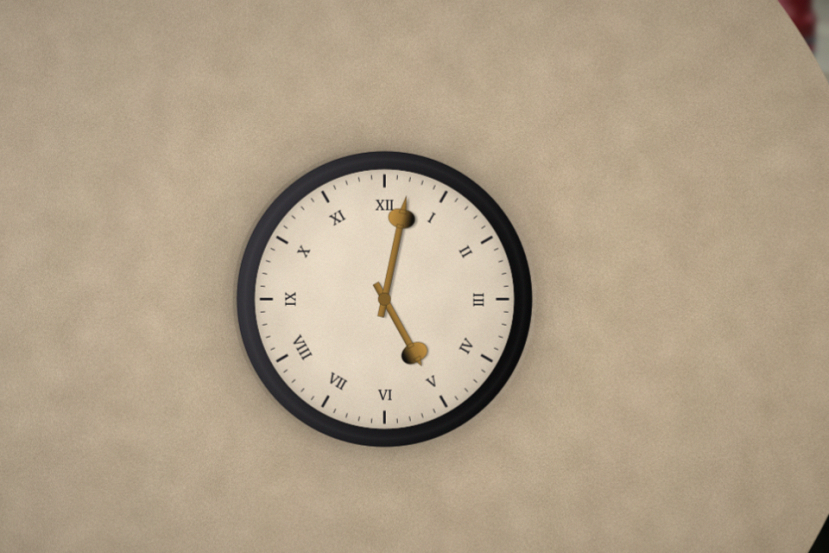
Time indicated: 5h02
